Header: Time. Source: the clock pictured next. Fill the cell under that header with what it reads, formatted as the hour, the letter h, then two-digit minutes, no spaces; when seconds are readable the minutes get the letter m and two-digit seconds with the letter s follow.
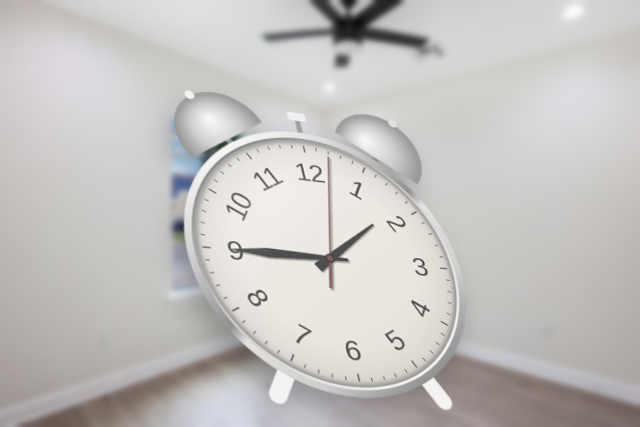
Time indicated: 1h45m02s
